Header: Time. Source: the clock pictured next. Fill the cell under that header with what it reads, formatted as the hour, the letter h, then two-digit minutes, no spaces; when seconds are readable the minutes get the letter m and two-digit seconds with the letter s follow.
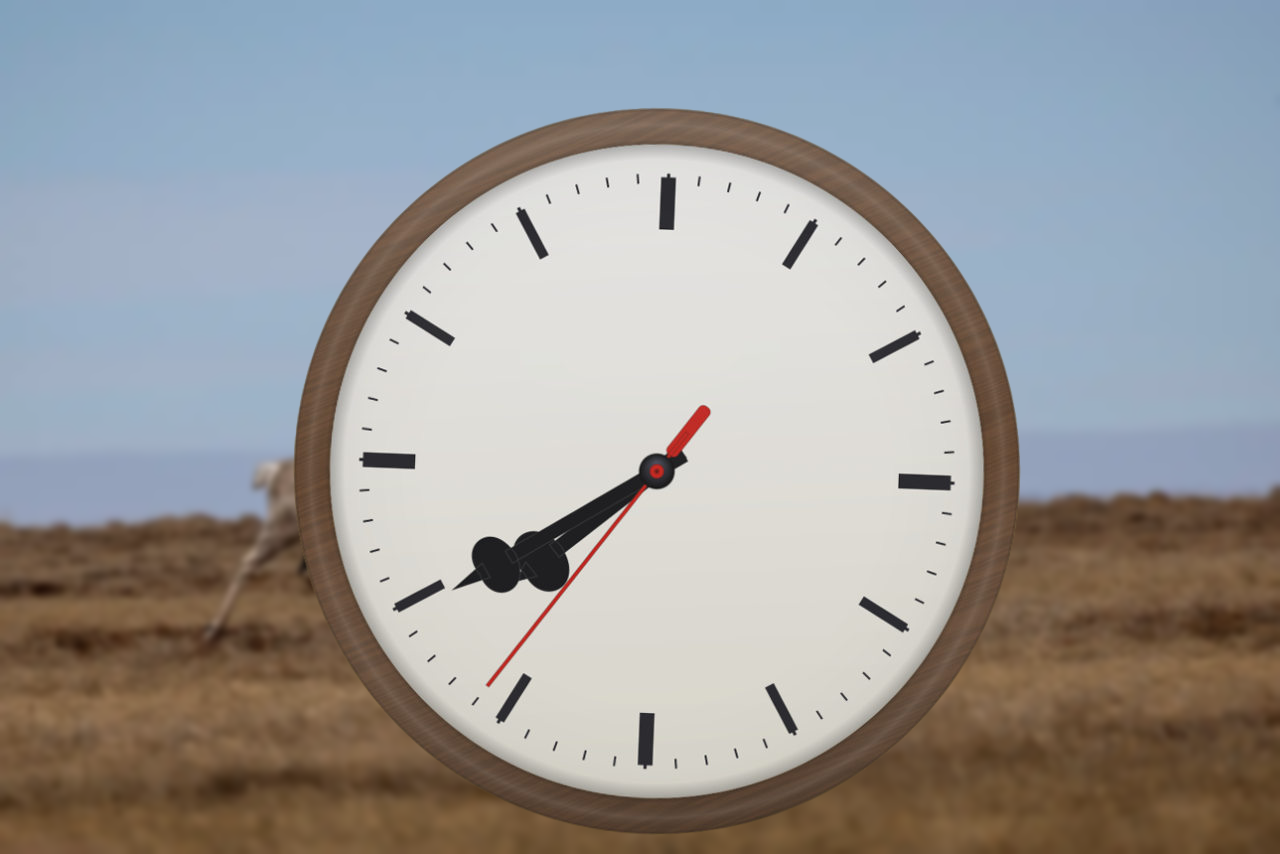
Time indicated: 7h39m36s
